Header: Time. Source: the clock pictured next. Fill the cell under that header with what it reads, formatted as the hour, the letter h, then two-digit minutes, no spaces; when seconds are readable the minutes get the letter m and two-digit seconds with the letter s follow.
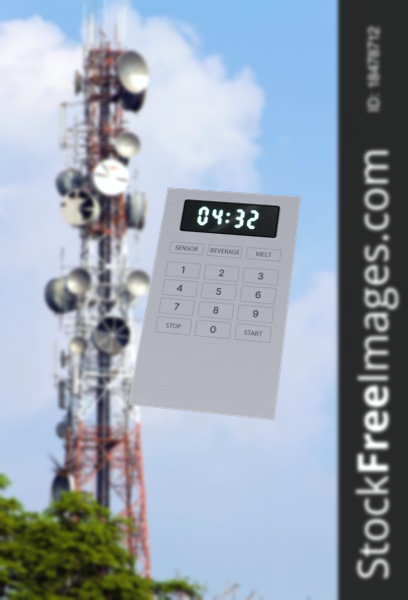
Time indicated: 4h32
